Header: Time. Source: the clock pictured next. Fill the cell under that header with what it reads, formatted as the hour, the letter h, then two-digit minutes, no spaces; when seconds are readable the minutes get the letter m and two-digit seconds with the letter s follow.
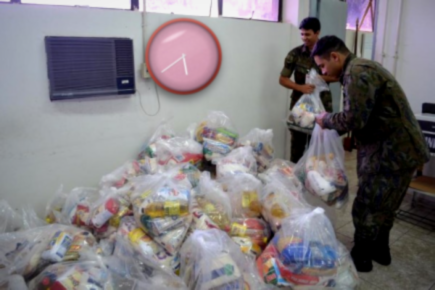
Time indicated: 5h39
